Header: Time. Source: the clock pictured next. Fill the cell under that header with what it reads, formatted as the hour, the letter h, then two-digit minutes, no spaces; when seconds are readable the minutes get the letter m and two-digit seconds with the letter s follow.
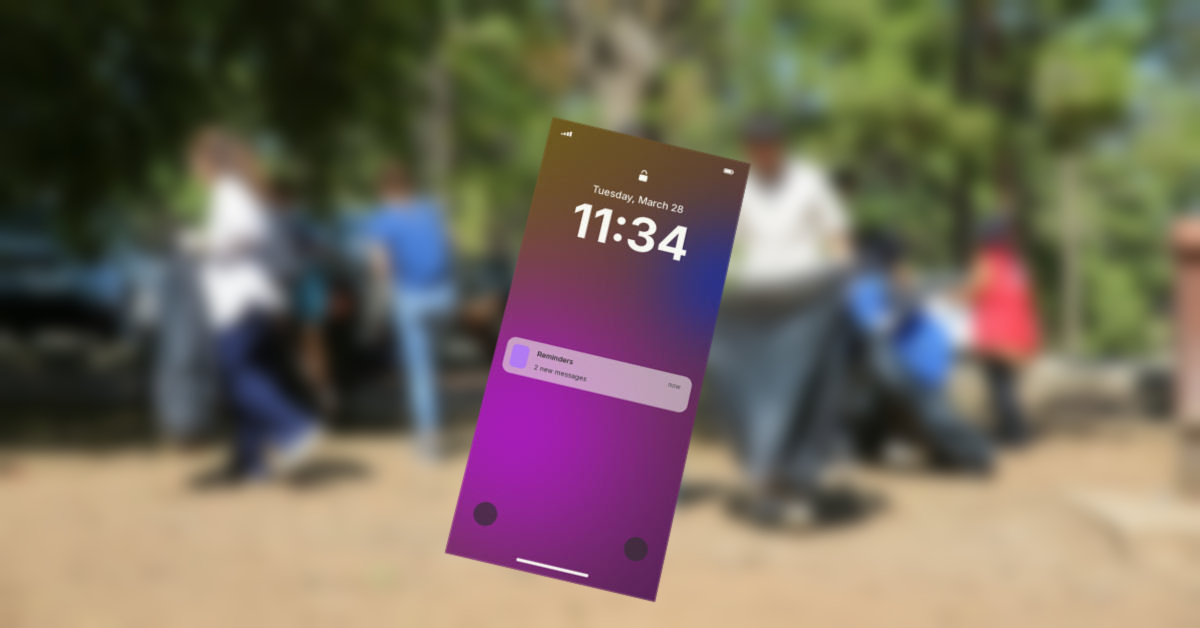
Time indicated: 11h34
